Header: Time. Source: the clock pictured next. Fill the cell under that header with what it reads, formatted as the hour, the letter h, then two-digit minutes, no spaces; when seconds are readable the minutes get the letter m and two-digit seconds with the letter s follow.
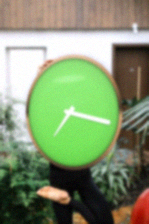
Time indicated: 7h17
